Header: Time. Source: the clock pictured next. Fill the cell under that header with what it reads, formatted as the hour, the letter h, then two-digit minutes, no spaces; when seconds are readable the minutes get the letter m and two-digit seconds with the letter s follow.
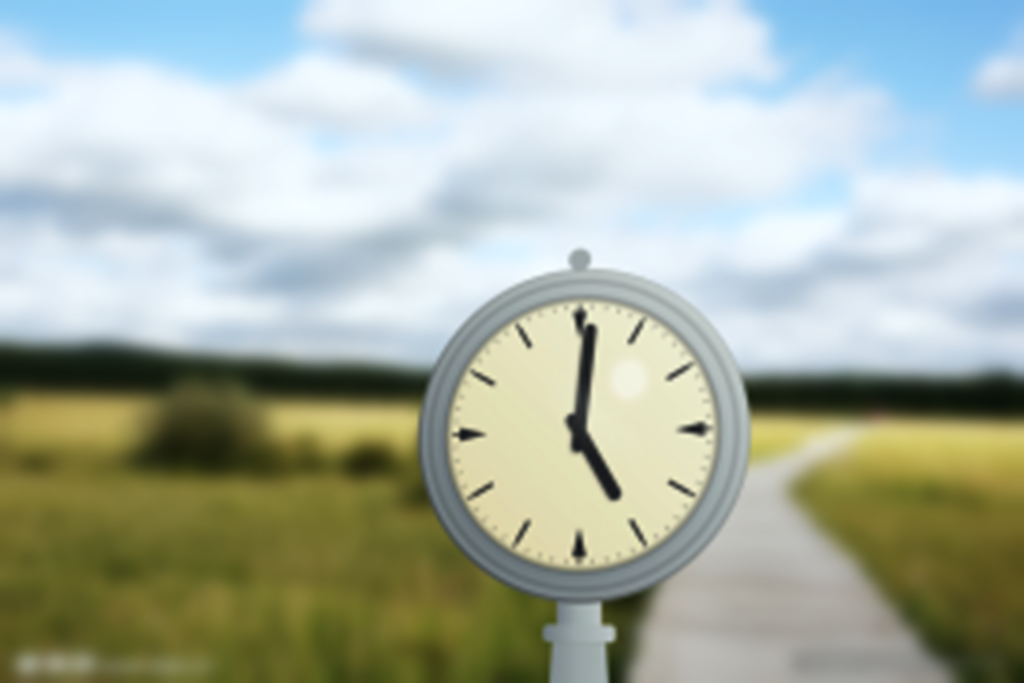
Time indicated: 5h01
